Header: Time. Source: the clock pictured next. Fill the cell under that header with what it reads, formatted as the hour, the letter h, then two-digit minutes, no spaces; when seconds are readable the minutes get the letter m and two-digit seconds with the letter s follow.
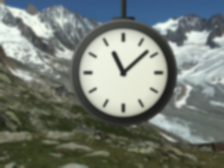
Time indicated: 11h08
